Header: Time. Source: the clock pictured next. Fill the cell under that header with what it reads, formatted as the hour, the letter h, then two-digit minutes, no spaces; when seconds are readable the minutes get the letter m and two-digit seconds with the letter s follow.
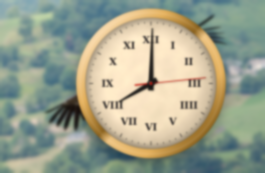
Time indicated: 8h00m14s
